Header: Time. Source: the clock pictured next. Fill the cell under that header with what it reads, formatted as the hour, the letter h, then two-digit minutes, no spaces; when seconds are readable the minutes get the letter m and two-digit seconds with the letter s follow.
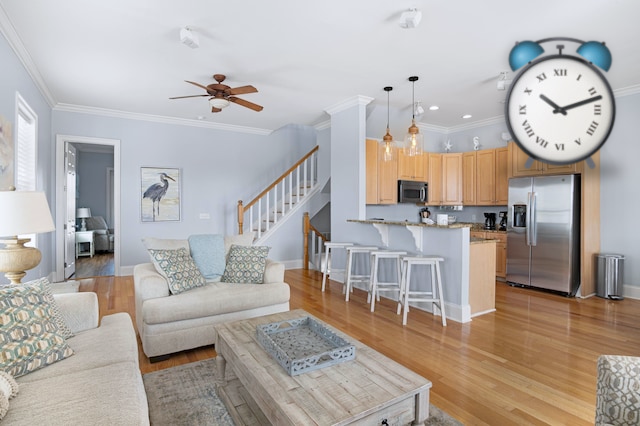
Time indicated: 10h12
